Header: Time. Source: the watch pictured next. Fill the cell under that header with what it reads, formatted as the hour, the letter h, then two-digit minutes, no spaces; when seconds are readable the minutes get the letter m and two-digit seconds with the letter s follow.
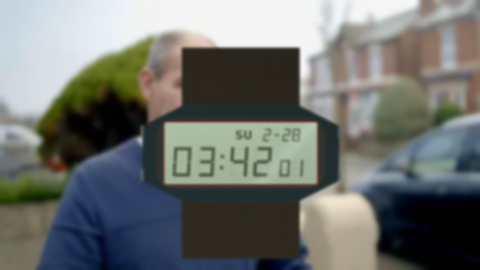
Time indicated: 3h42m01s
